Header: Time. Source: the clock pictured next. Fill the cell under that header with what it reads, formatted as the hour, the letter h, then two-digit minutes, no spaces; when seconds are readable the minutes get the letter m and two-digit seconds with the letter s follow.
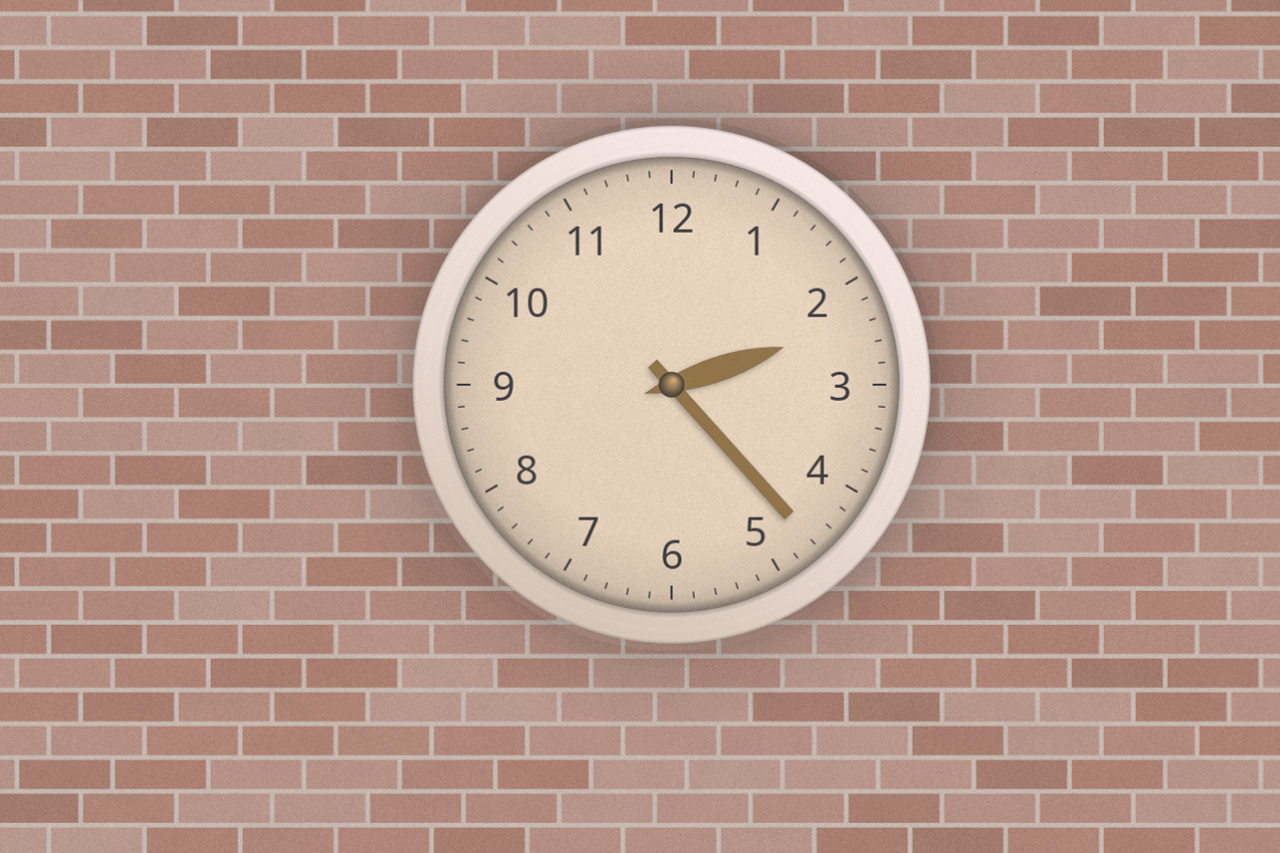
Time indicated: 2h23
